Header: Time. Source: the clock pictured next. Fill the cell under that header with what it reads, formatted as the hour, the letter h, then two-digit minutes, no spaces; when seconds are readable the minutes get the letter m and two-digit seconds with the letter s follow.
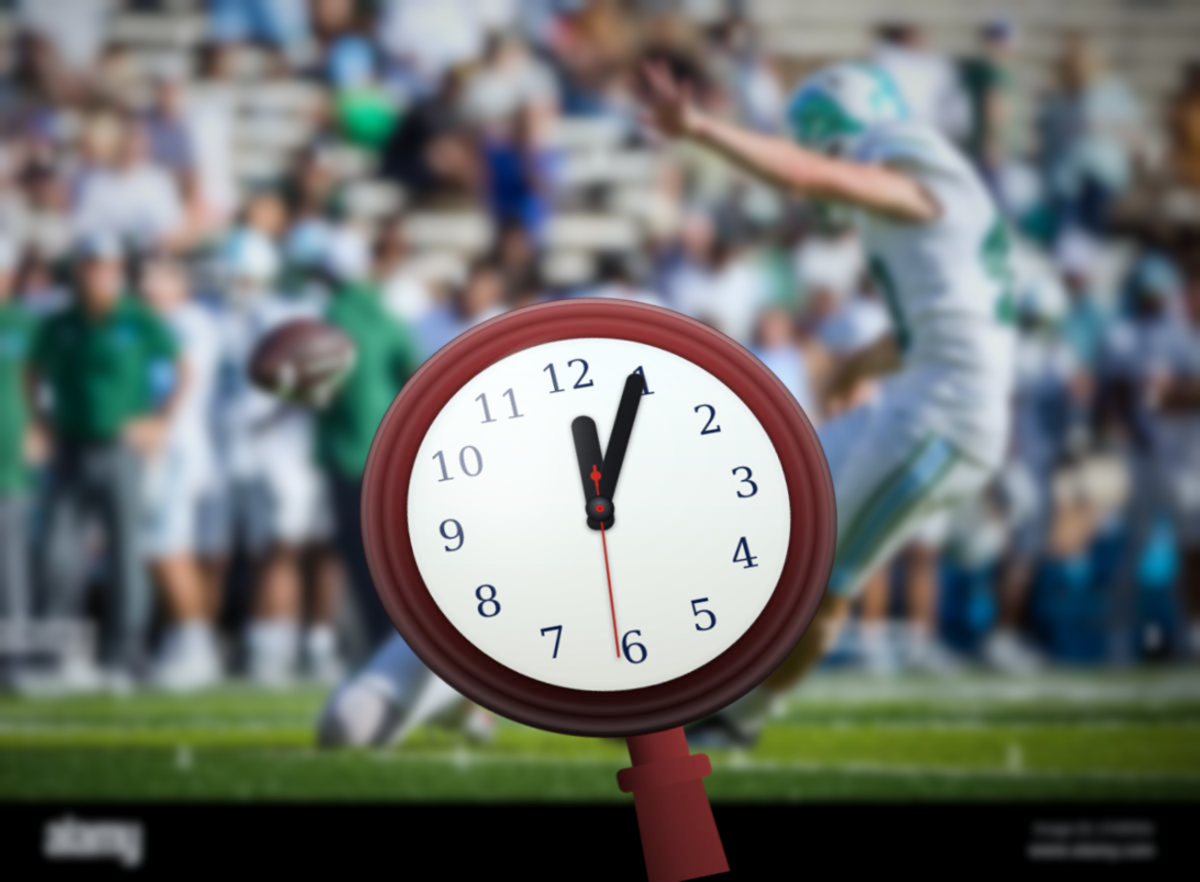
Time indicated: 12h04m31s
